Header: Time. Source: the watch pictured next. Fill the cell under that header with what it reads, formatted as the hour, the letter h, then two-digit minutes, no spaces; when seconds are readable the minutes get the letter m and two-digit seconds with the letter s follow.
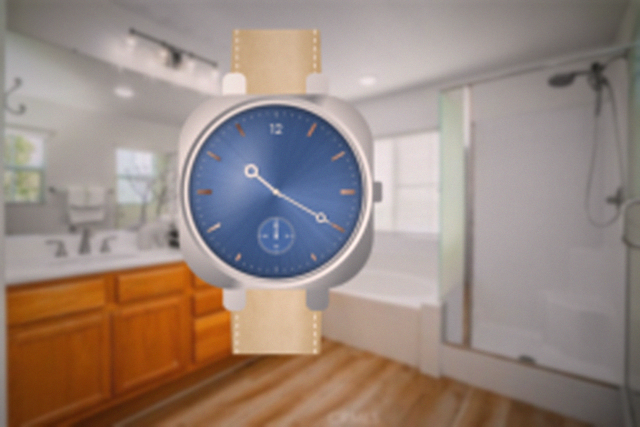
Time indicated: 10h20
